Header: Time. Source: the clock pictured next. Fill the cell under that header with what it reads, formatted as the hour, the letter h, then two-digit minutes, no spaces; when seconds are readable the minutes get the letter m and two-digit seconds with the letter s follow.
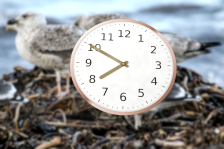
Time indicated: 7h50
